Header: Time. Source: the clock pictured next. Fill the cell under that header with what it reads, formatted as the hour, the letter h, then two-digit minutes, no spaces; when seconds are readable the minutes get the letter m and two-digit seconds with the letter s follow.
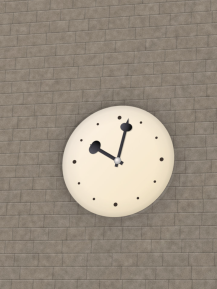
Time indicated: 10h02
